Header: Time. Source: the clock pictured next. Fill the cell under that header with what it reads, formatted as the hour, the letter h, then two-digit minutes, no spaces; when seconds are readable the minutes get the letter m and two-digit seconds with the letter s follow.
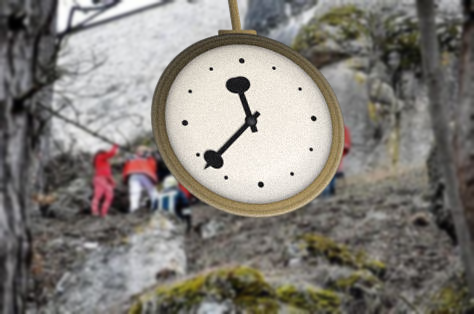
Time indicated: 11h38
